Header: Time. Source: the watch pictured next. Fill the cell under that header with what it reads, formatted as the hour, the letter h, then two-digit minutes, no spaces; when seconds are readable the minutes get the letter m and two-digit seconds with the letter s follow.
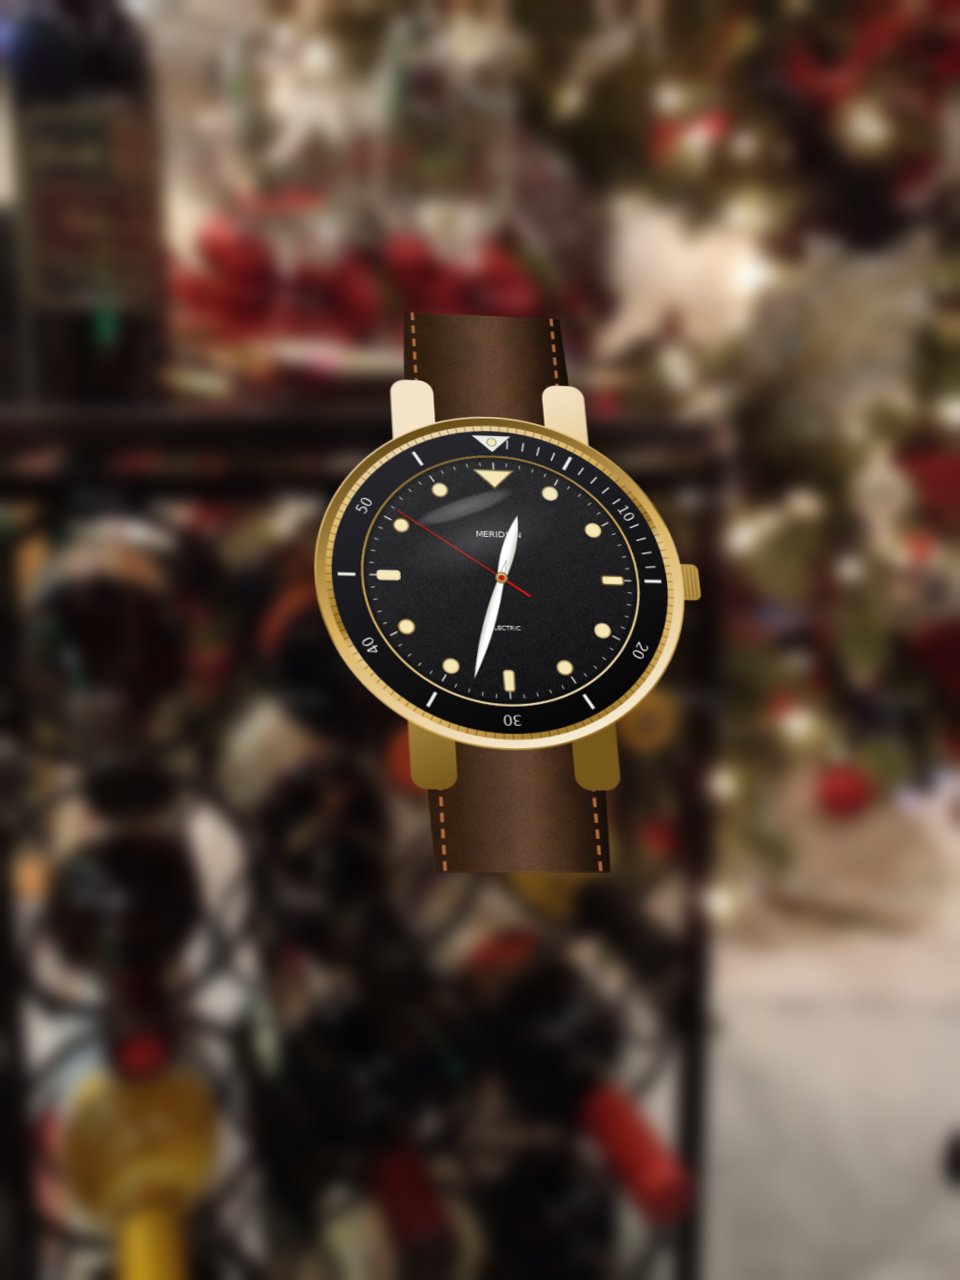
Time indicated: 12h32m51s
